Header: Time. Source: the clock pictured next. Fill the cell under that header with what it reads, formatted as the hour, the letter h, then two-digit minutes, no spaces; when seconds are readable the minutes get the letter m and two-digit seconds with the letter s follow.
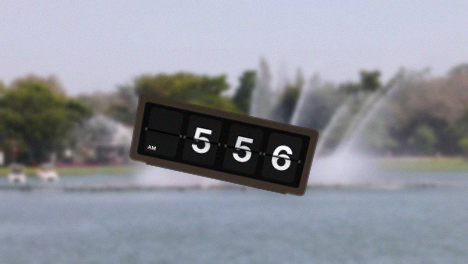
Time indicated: 5h56
